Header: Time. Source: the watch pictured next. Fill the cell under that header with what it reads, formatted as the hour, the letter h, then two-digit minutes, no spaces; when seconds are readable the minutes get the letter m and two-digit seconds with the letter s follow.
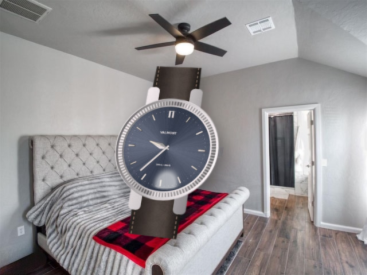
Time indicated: 9h37
